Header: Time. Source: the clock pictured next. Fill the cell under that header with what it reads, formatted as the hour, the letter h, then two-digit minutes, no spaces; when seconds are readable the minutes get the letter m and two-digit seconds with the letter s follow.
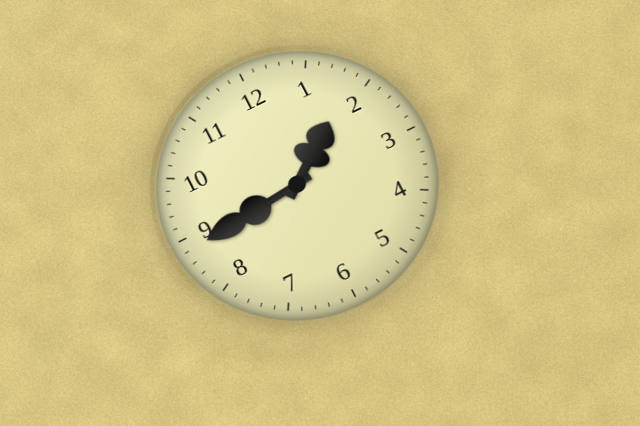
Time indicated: 1h44
